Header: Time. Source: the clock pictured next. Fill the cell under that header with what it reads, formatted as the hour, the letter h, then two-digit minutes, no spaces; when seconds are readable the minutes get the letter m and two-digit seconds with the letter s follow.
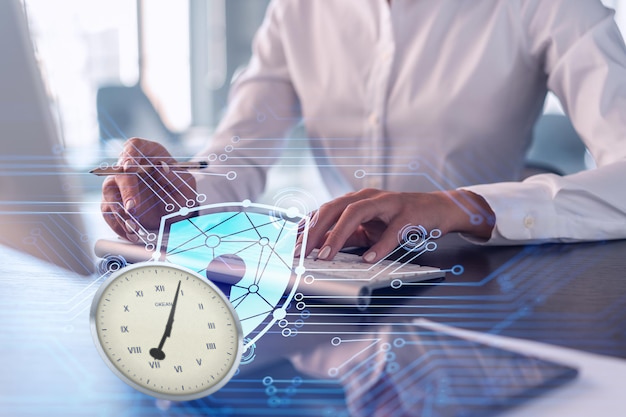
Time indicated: 7h04
